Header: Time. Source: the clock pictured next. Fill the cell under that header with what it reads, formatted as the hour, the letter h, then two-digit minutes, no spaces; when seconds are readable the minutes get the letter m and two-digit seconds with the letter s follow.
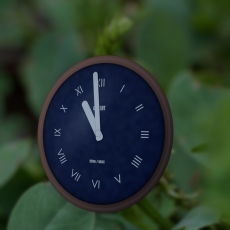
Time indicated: 10h59
